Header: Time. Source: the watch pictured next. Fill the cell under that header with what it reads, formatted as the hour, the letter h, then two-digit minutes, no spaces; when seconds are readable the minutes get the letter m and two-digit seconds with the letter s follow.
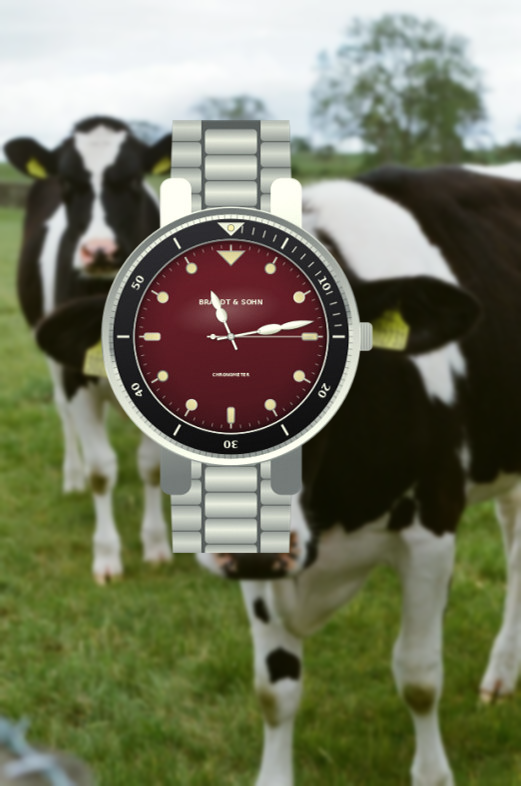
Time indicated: 11h13m15s
